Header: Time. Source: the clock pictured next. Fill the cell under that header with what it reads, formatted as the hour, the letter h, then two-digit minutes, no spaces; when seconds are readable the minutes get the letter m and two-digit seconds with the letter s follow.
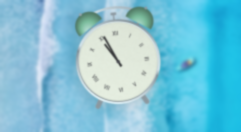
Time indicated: 10h56
